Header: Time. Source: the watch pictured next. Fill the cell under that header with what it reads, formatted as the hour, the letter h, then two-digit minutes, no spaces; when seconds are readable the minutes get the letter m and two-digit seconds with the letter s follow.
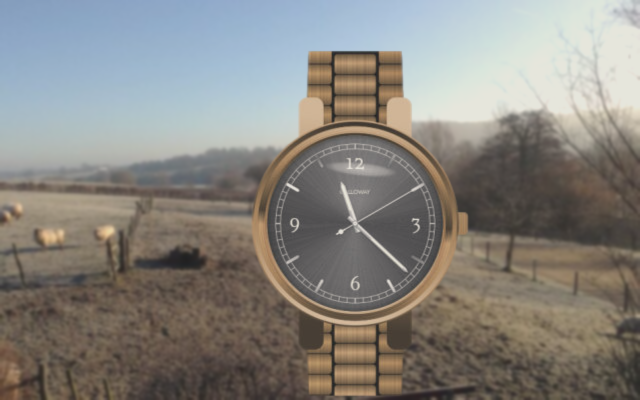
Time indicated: 11h22m10s
